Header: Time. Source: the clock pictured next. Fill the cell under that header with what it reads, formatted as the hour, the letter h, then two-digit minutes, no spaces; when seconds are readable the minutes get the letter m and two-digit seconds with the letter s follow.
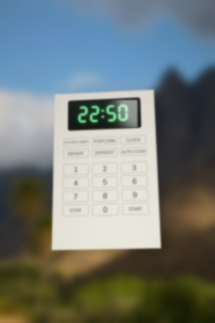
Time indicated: 22h50
